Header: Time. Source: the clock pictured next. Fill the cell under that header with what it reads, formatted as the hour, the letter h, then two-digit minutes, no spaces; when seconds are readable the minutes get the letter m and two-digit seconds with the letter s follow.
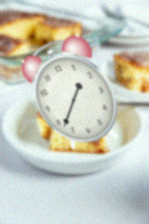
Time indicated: 1h38
